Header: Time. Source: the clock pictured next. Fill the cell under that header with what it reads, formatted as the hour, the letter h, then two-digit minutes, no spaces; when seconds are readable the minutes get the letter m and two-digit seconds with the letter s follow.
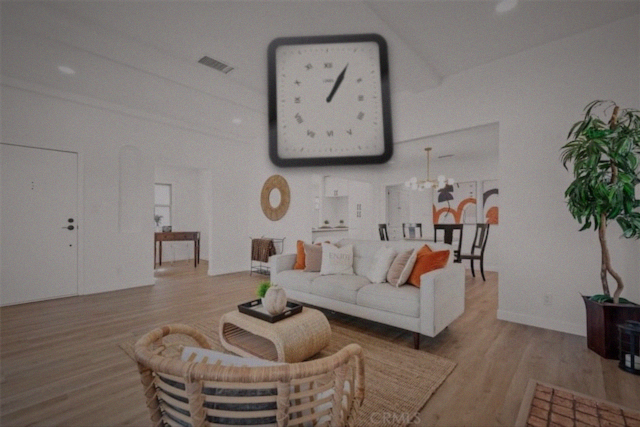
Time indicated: 1h05
